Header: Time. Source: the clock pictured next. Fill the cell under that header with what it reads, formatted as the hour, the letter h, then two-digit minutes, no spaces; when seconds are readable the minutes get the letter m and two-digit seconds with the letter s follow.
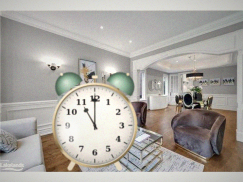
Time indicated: 11h00
